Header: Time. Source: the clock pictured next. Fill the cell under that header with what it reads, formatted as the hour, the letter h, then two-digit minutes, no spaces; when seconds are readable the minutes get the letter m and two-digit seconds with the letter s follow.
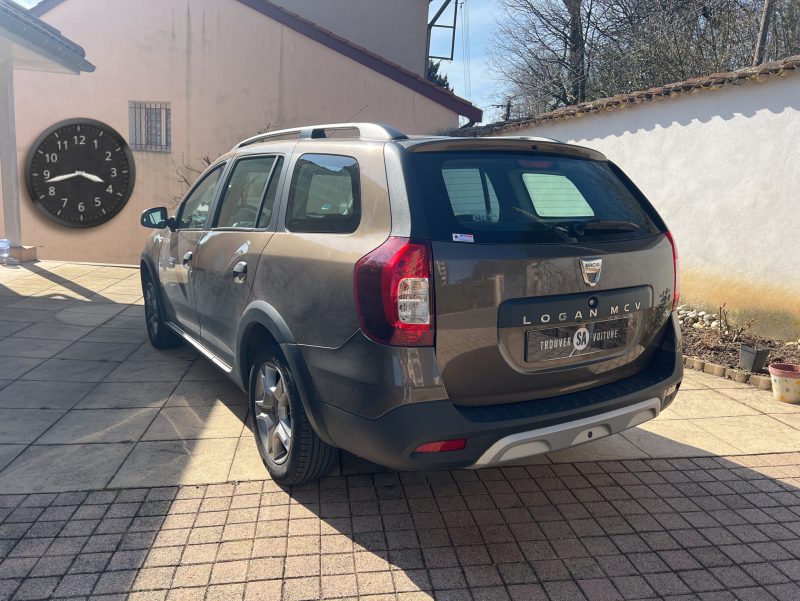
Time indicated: 3h43
